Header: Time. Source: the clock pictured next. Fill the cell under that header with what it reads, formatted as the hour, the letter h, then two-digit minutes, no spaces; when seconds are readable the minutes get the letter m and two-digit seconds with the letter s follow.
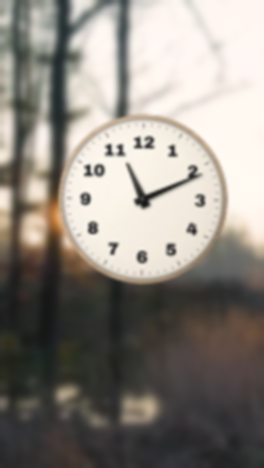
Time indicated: 11h11
